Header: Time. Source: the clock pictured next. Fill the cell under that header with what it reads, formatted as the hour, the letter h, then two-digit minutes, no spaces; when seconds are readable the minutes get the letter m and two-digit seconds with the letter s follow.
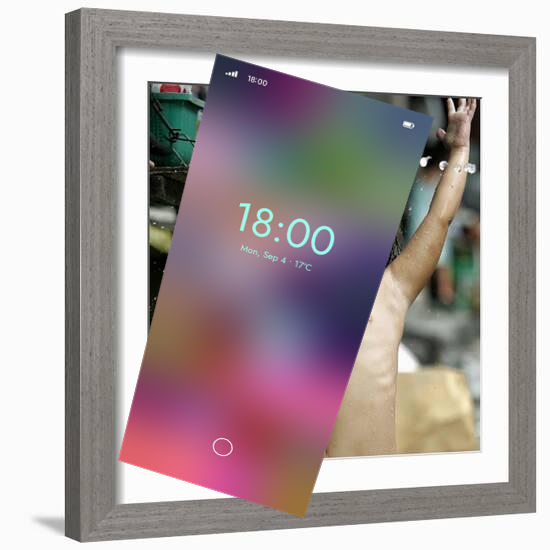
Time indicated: 18h00
